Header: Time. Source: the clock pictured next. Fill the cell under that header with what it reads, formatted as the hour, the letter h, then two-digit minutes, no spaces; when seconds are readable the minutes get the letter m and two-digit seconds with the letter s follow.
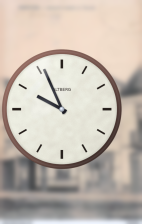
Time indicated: 9h56
